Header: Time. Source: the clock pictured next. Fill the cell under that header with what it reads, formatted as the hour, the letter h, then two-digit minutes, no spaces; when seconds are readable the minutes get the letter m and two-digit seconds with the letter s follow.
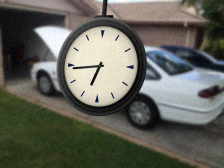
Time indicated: 6h44
